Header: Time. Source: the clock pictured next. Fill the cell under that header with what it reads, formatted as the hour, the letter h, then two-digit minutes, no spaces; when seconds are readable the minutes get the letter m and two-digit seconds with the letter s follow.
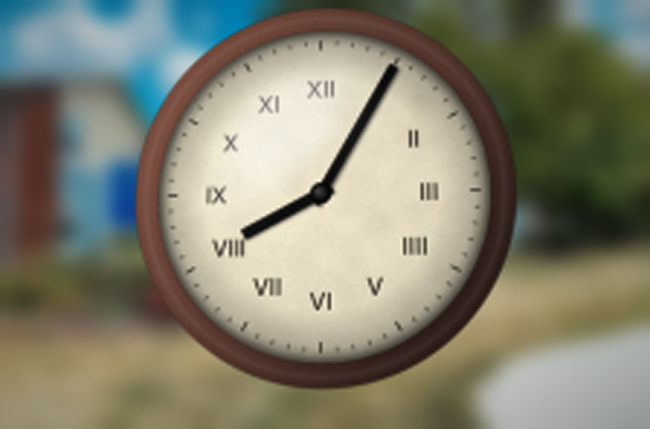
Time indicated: 8h05
